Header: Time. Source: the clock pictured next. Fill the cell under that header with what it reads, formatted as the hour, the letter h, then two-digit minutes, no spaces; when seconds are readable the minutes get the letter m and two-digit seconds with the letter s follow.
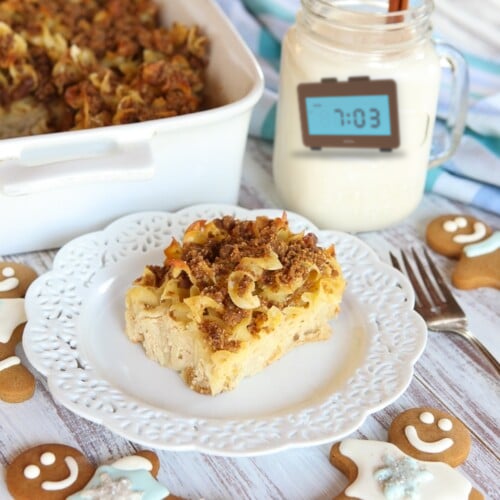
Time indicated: 7h03
